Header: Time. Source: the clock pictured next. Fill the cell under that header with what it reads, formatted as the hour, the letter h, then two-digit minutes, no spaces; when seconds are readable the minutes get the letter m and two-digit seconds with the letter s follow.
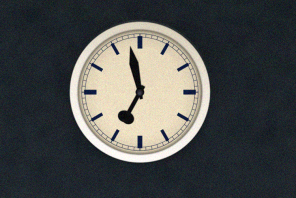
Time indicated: 6h58
